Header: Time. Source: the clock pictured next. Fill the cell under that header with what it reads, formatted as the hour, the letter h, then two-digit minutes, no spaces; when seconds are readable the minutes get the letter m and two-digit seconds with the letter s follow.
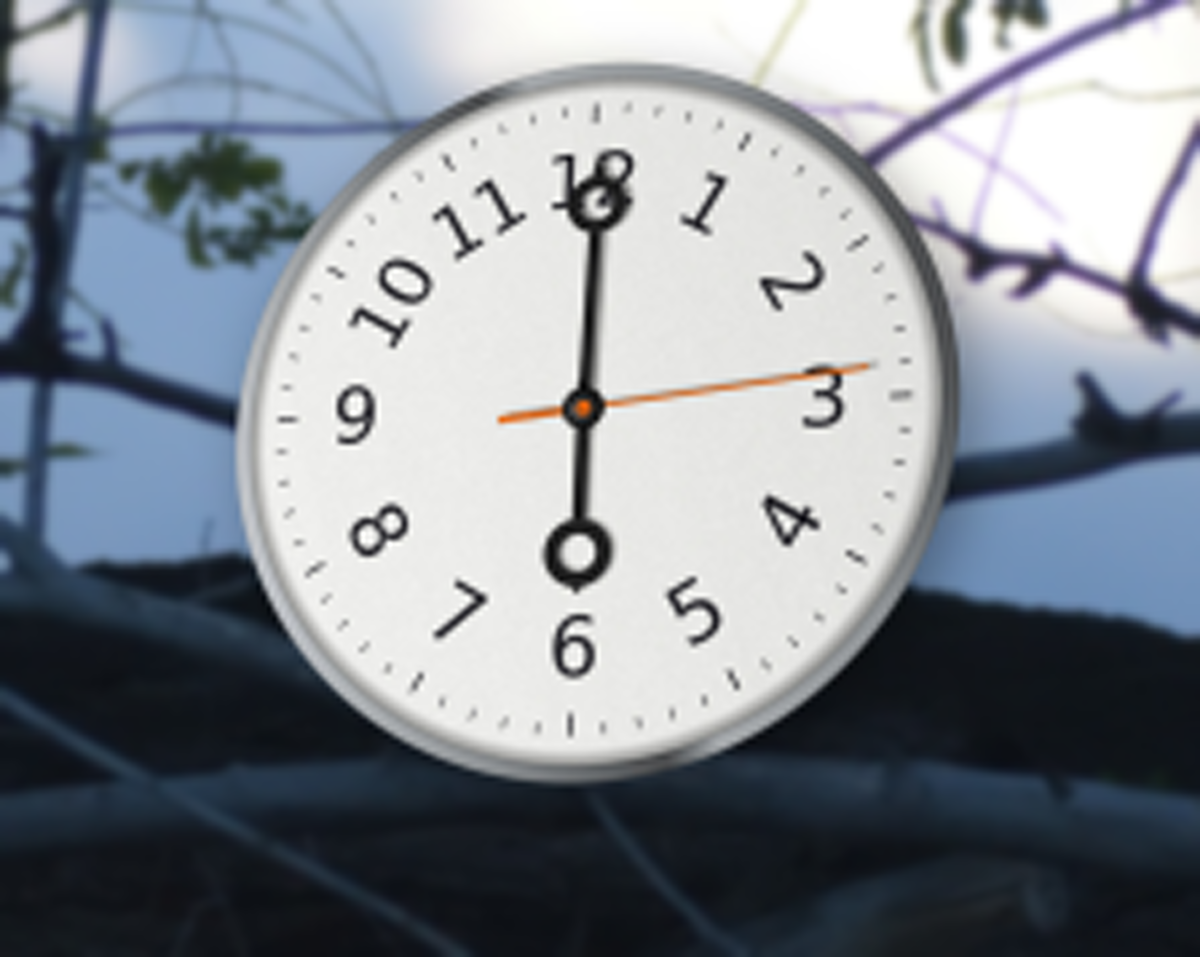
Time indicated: 6h00m14s
